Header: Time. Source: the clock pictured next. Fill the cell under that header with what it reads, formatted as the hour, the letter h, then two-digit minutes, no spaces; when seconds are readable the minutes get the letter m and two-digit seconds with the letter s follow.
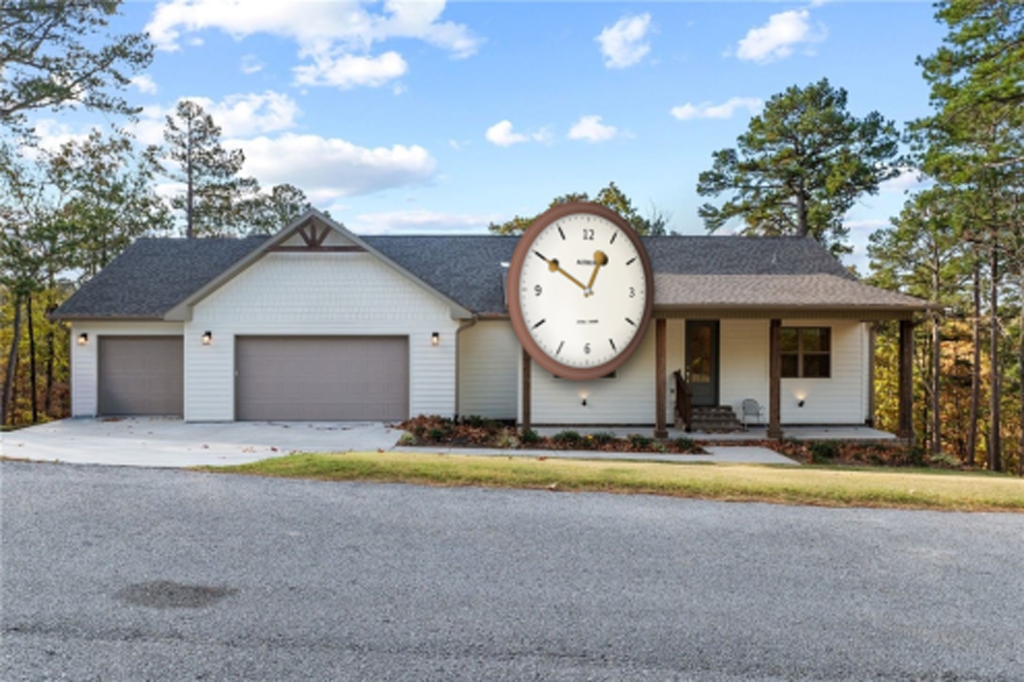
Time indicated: 12h50
